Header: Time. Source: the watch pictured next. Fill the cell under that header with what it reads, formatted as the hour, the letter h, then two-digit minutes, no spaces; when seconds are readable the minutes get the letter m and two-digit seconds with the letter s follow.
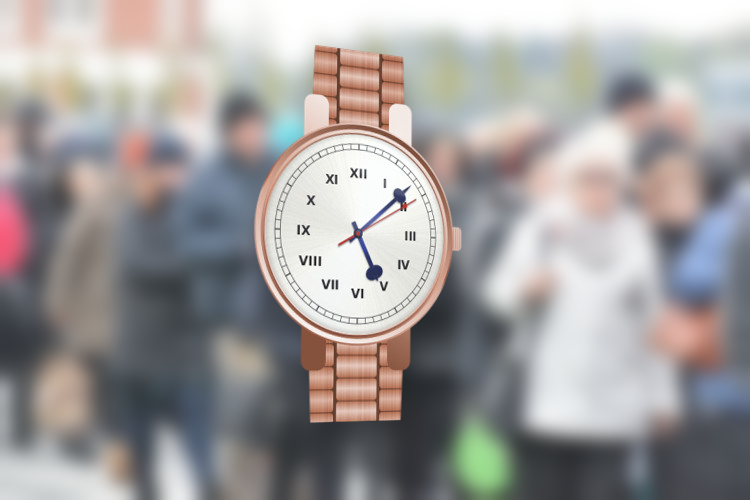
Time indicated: 5h08m10s
